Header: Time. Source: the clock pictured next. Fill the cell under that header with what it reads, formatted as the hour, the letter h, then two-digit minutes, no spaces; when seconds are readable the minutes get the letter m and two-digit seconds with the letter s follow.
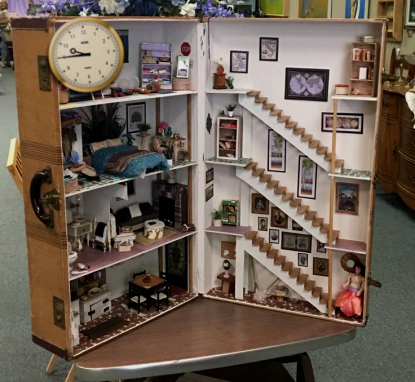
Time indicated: 9h45
